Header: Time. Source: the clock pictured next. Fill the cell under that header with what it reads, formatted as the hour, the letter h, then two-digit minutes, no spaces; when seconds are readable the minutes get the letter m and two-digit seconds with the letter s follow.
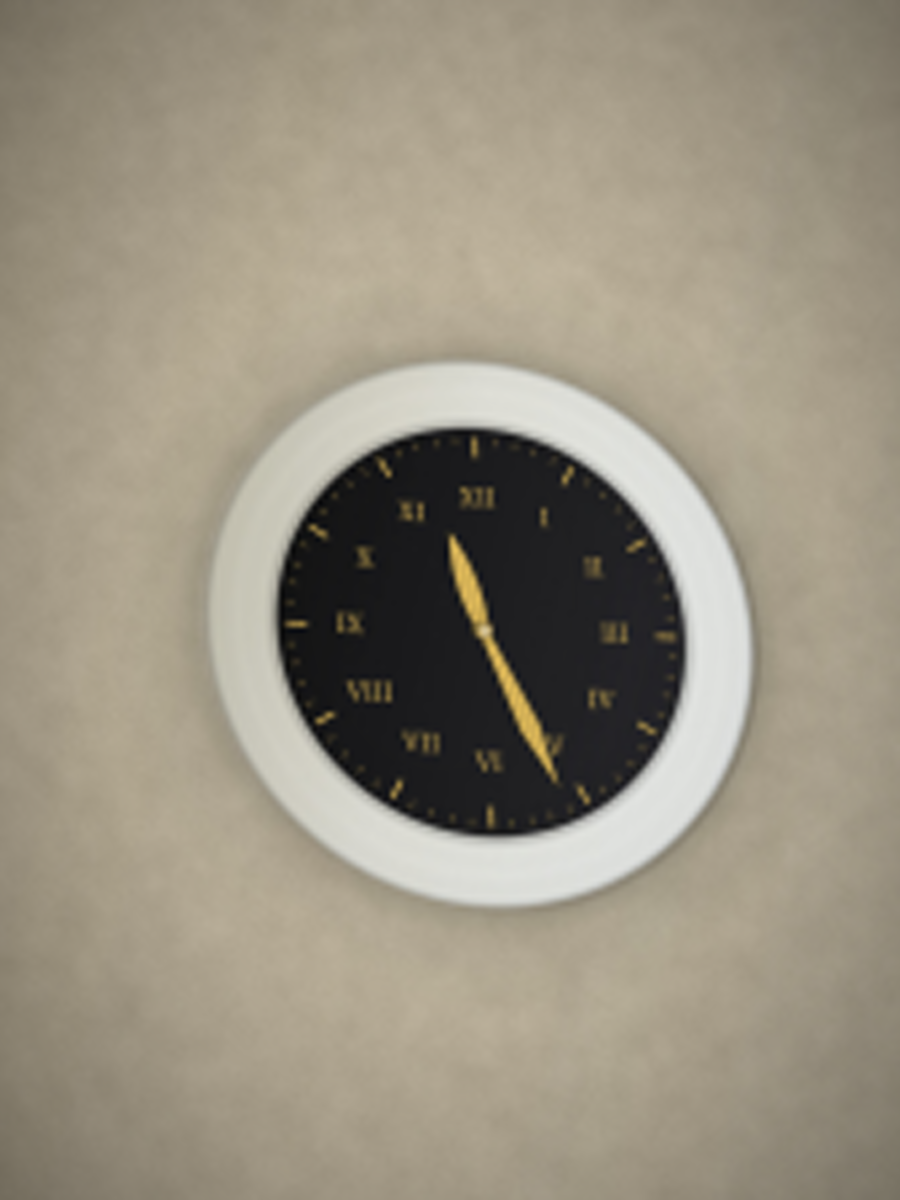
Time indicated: 11h26
